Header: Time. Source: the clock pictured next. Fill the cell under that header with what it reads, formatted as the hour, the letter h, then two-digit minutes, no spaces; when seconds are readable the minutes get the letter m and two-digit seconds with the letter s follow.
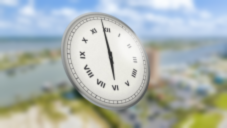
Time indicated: 5h59
